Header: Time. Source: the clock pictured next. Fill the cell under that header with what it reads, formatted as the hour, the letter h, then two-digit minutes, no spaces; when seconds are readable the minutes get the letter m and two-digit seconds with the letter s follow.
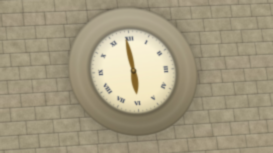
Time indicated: 5h59
